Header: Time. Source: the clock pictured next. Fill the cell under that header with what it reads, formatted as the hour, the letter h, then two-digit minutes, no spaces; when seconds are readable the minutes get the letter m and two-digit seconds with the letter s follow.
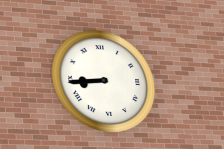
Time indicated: 8h44
